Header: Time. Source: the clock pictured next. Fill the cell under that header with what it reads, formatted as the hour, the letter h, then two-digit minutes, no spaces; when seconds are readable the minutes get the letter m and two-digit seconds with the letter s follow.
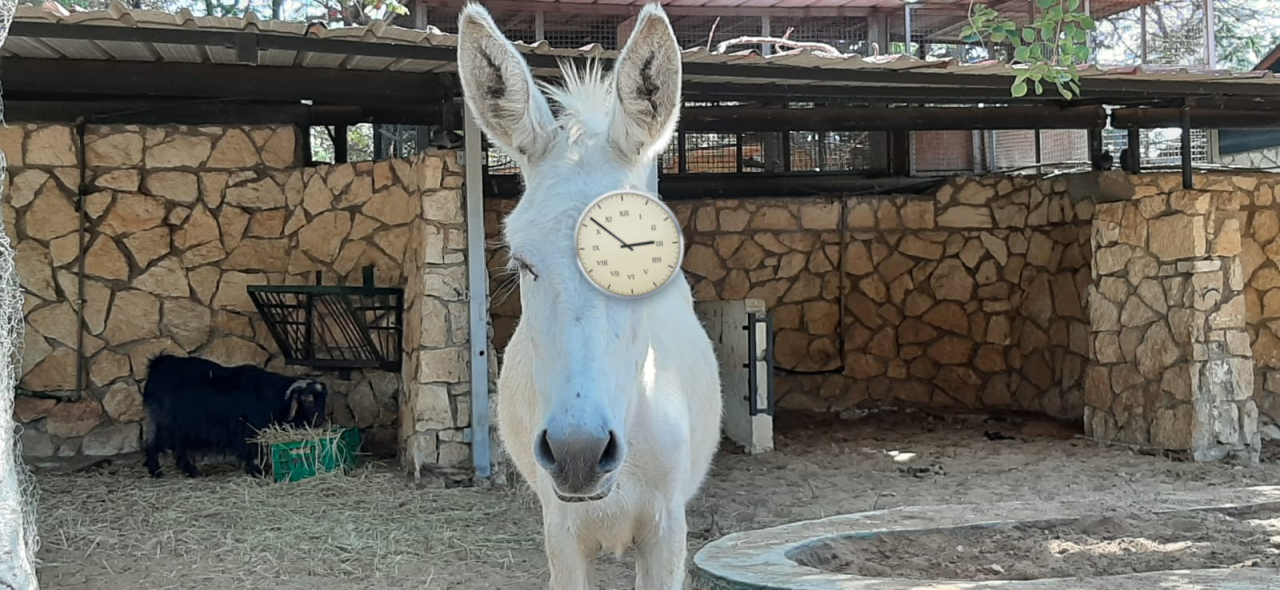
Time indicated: 2h52
